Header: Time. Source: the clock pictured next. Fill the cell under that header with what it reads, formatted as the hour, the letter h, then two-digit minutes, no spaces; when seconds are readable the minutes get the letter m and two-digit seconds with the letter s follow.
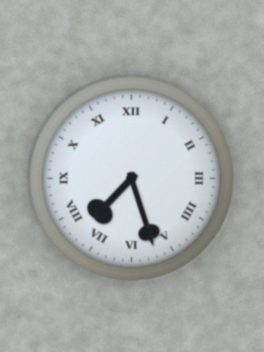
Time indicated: 7h27
